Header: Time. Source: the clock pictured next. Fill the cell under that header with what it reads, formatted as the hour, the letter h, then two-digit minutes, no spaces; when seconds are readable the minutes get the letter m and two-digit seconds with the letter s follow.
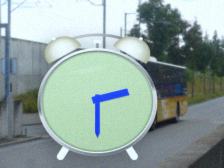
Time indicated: 2h30
